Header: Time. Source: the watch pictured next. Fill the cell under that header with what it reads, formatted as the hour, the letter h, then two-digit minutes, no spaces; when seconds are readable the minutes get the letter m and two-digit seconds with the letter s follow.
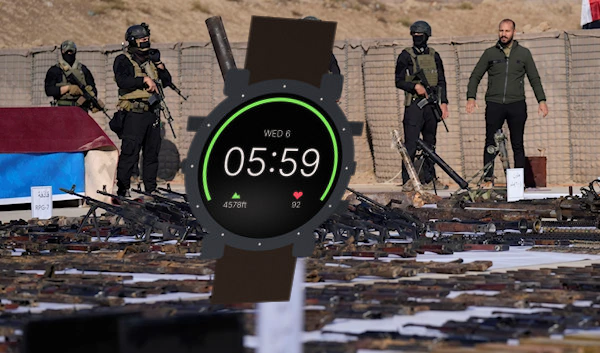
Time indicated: 5h59
